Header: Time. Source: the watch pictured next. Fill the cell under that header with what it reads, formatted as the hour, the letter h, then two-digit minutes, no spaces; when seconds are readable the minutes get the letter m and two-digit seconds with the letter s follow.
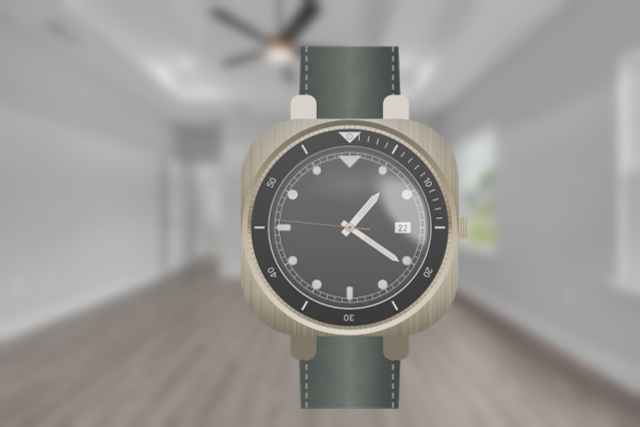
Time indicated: 1h20m46s
